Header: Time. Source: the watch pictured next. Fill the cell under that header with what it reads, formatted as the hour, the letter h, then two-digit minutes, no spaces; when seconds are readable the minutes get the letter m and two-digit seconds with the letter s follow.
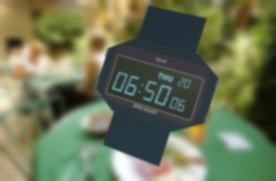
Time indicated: 6h50
